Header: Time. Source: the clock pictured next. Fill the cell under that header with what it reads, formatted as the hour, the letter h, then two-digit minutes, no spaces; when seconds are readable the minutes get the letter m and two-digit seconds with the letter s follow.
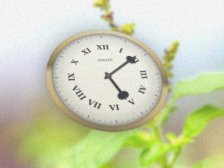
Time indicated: 5h09
